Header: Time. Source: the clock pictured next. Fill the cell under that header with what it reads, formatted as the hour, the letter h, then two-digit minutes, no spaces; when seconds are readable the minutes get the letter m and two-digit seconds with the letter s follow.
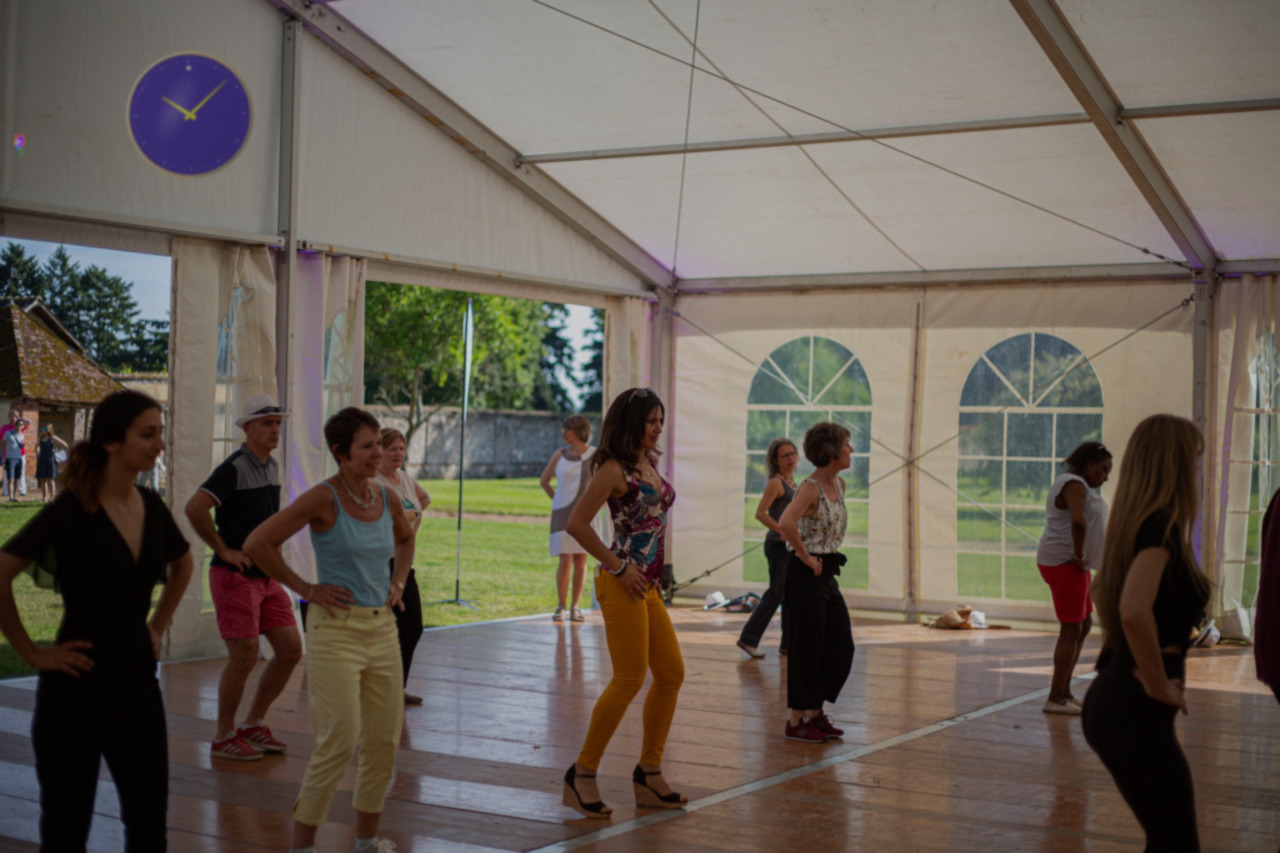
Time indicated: 10h08
